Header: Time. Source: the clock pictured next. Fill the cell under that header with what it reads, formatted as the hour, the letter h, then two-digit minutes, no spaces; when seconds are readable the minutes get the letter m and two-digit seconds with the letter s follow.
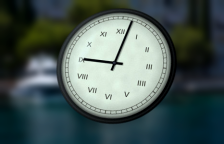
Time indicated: 9h02
